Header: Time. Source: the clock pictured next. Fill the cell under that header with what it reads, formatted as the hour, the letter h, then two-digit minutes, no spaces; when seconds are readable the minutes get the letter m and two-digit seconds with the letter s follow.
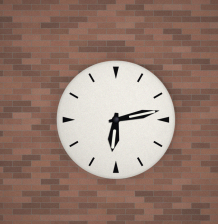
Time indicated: 6h13
